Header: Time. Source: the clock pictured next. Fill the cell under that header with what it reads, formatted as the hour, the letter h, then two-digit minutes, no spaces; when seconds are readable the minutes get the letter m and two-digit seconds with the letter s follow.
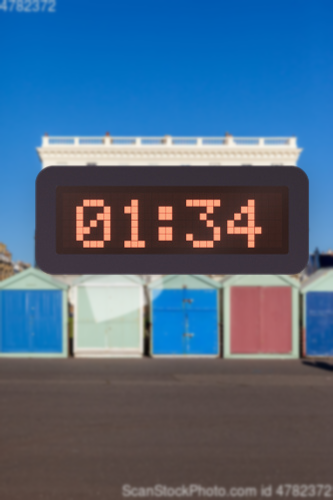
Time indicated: 1h34
